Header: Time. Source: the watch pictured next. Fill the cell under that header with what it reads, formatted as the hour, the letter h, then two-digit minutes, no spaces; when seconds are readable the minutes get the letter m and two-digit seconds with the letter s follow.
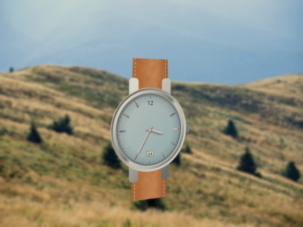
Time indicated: 3h35
